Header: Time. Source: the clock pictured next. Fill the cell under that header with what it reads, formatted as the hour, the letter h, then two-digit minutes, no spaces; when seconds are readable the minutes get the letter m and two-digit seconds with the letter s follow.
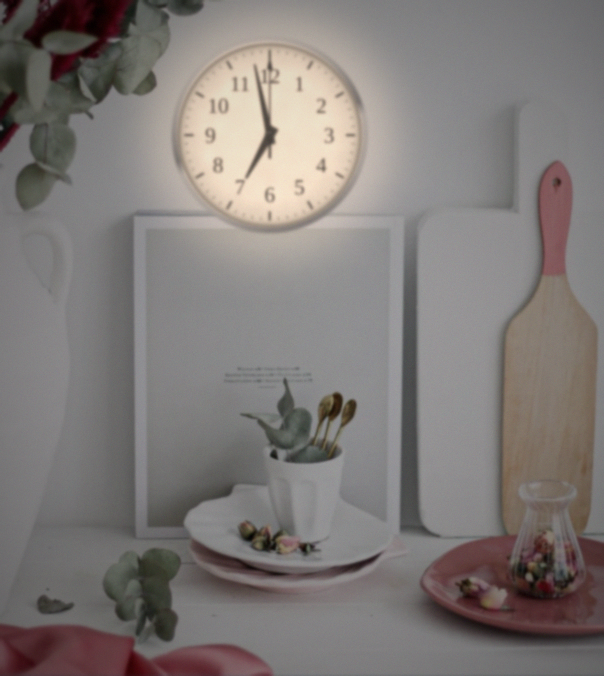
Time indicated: 6h58m00s
